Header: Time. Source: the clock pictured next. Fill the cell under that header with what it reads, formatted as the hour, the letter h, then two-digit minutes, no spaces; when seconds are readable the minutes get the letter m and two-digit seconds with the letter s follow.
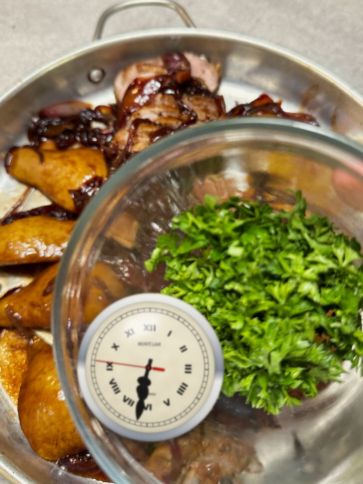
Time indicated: 6h31m46s
